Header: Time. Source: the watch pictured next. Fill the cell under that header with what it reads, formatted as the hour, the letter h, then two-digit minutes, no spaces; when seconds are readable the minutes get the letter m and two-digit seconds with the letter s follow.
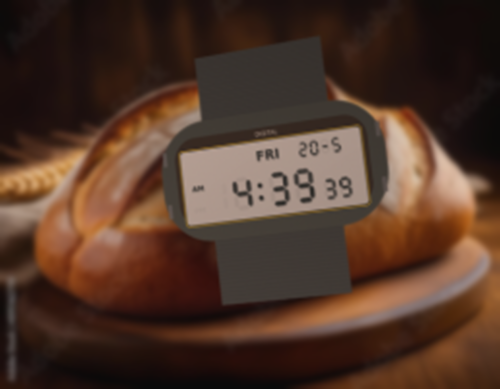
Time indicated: 4h39m39s
